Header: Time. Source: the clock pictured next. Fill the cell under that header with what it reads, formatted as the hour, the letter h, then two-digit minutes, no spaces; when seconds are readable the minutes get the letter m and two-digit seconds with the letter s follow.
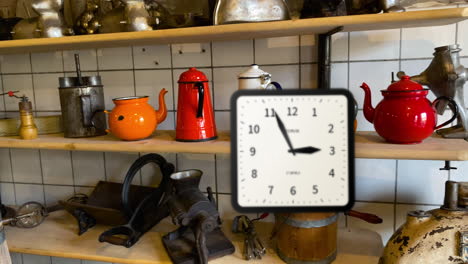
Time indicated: 2h56
